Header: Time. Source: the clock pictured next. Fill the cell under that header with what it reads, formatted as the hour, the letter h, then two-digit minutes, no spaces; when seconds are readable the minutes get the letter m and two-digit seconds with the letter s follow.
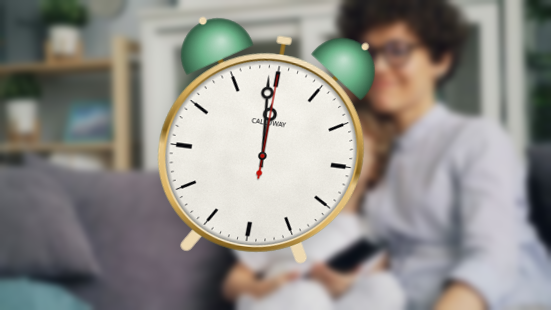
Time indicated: 11h59m00s
